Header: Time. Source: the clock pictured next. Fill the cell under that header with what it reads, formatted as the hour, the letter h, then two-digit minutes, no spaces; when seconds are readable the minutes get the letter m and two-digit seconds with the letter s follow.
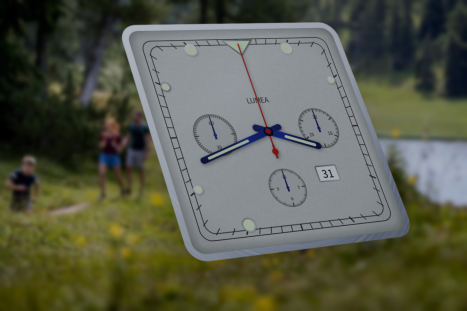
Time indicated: 3h42
